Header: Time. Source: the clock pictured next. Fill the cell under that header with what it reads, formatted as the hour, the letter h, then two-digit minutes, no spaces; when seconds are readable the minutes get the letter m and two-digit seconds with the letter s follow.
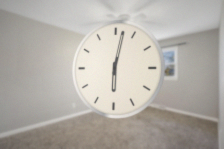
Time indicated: 6h02
